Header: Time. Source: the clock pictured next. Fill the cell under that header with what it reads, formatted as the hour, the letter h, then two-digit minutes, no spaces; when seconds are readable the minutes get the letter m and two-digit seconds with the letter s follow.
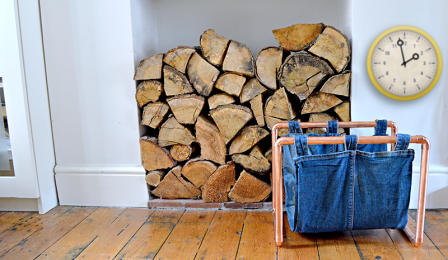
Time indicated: 1h58
